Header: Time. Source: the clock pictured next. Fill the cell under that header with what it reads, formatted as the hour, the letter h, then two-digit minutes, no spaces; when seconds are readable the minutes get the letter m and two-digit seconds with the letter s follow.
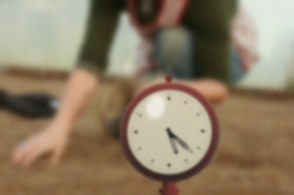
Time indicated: 5h22
